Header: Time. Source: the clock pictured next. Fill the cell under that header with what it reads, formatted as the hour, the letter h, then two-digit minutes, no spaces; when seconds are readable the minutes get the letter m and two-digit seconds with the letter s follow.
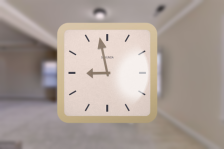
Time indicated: 8h58
